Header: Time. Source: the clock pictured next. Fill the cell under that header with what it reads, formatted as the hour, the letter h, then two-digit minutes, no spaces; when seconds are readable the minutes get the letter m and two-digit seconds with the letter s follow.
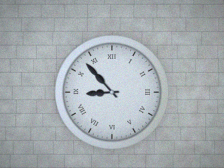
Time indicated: 8h53
